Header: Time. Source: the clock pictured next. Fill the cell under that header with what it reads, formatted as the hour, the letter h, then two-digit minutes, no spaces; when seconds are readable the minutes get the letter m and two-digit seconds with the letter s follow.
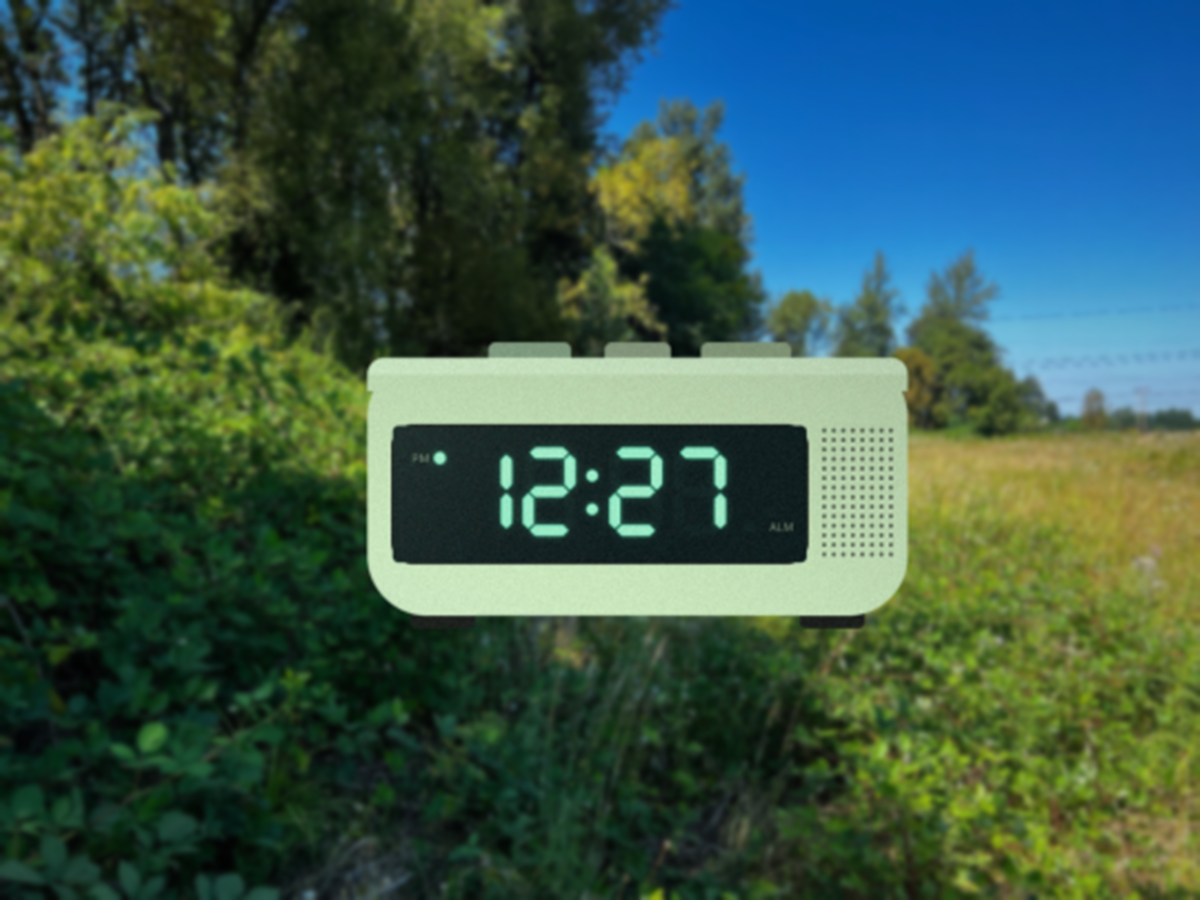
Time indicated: 12h27
